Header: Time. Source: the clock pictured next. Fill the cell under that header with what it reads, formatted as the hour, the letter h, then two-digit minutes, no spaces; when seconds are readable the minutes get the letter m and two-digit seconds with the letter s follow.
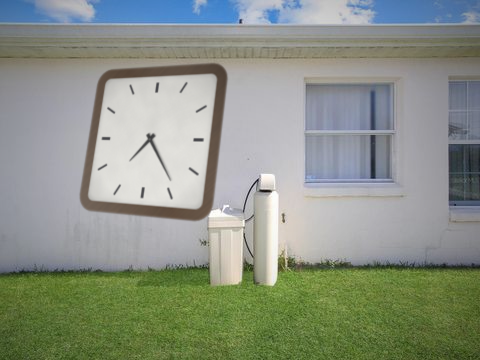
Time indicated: 7h24
